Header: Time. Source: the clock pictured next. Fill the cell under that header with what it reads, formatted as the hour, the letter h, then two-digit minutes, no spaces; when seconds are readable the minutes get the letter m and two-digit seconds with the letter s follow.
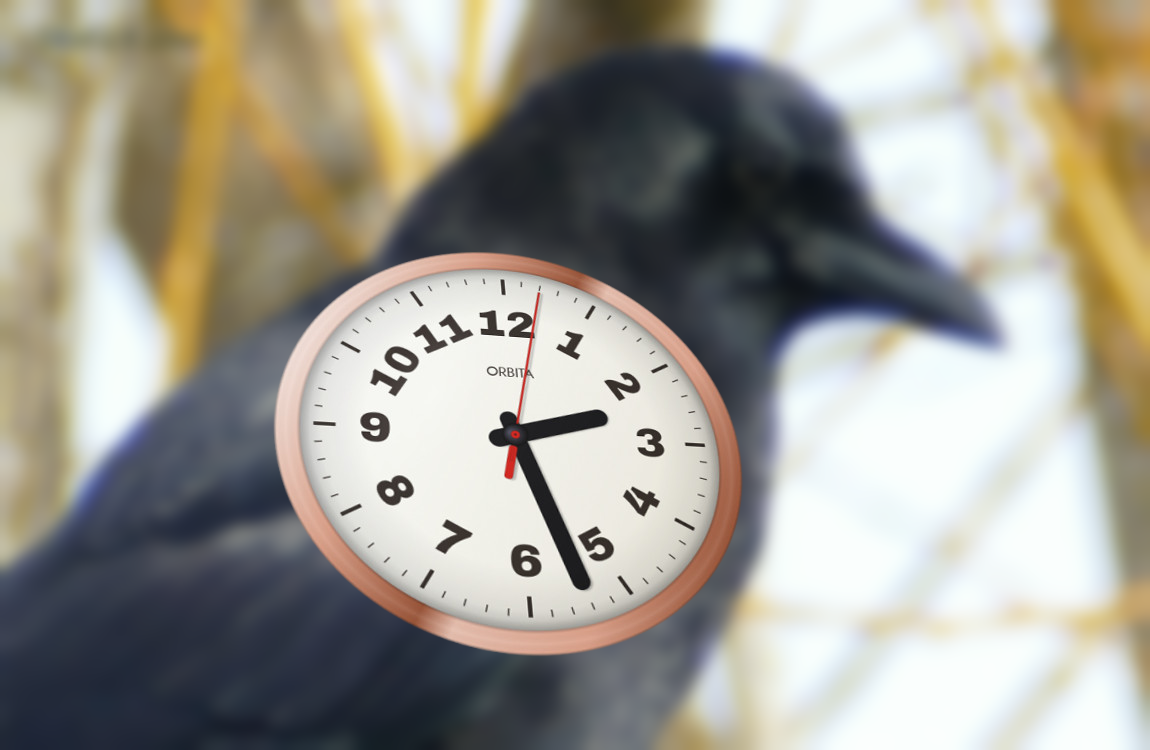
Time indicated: 2h27m02s
